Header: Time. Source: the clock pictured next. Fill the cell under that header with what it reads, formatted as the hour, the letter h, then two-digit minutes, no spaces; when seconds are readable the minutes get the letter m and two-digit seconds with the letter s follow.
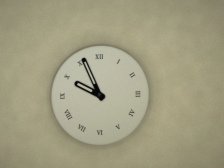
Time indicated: 9h56
